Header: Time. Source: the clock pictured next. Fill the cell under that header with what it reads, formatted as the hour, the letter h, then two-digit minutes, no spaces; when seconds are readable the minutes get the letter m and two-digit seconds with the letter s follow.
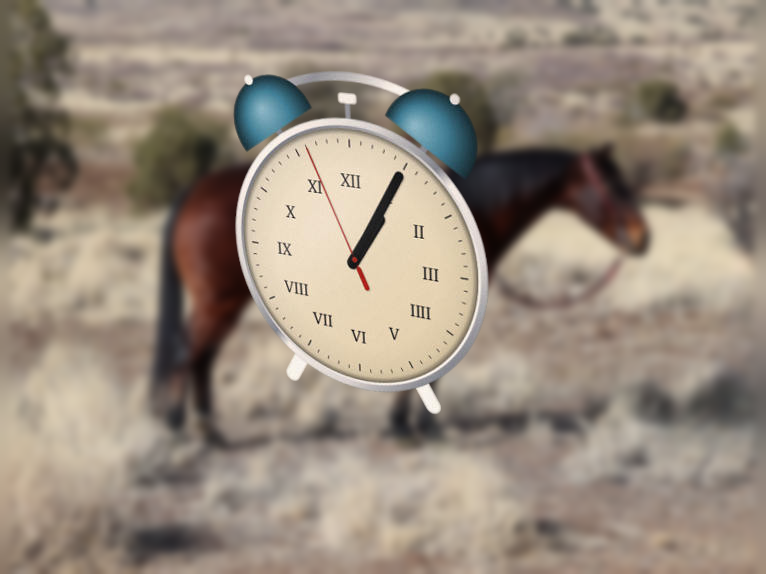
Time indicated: 1h04m56s
